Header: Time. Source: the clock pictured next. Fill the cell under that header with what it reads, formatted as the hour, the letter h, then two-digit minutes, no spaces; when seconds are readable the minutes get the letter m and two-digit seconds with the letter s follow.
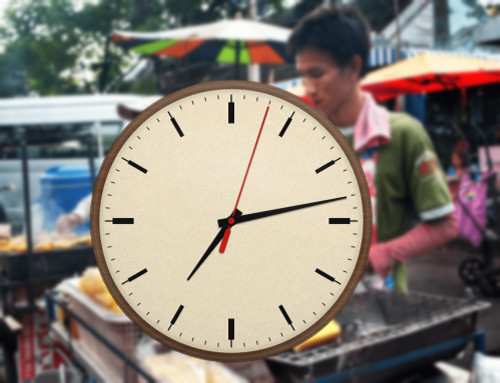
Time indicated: 7h13m03s
